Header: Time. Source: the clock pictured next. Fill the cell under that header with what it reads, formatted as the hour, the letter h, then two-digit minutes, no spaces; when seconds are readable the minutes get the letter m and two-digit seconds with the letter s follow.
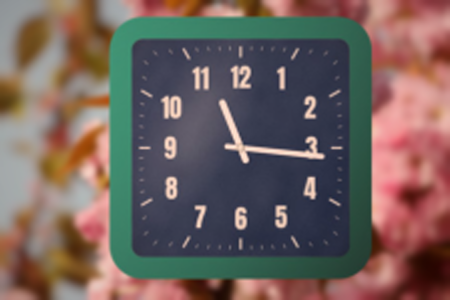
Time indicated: 11h16
